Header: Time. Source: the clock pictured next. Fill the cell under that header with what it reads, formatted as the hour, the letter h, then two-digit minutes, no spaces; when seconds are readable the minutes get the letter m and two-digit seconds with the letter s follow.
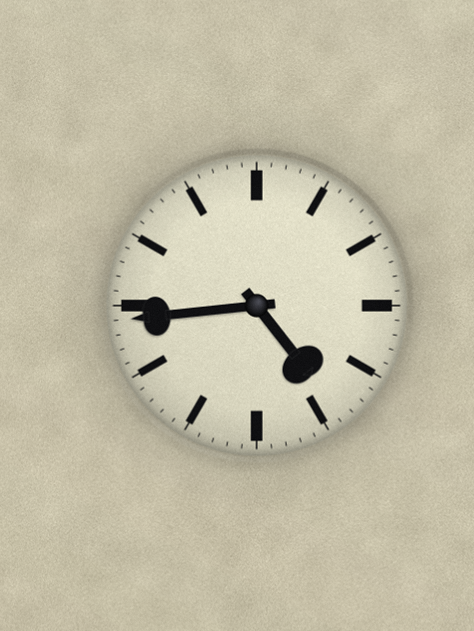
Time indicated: 4h44
